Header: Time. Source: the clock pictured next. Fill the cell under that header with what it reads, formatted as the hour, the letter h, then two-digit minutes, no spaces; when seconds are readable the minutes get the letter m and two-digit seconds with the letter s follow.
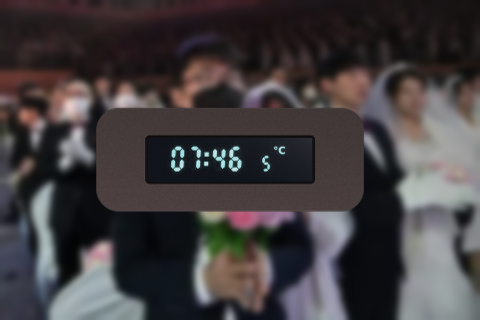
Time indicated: 7h46
